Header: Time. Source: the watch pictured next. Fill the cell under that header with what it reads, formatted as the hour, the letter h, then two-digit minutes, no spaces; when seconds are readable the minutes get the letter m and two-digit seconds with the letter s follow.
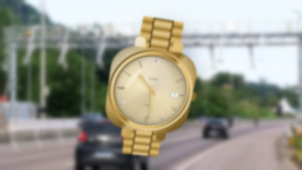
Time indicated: 10h29
